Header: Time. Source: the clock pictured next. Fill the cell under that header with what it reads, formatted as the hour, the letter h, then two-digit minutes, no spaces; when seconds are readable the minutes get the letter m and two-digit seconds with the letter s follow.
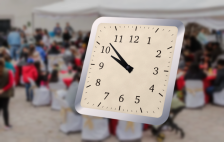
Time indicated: 9h52
